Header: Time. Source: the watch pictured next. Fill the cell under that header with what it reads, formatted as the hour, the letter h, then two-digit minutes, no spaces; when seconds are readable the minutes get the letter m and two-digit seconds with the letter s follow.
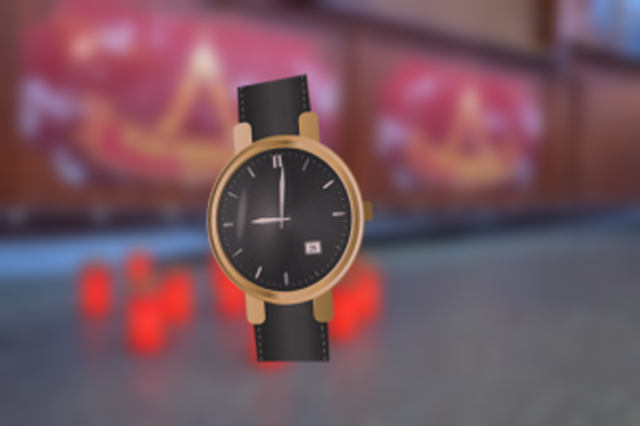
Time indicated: 9h01
